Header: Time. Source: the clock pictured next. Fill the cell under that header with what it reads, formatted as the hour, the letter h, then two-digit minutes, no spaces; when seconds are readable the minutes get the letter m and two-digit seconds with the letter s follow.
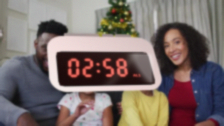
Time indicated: 2h58
